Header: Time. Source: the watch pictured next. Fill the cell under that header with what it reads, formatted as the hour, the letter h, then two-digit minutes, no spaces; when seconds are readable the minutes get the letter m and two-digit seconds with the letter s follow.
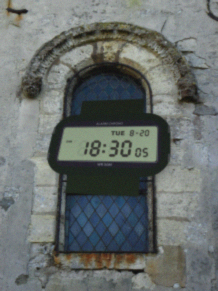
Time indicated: 18h30
